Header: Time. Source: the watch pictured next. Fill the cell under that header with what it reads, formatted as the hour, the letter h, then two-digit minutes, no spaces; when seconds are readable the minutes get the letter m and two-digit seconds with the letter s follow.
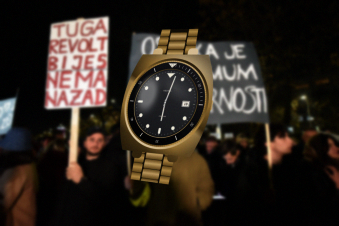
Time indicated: 6h02
